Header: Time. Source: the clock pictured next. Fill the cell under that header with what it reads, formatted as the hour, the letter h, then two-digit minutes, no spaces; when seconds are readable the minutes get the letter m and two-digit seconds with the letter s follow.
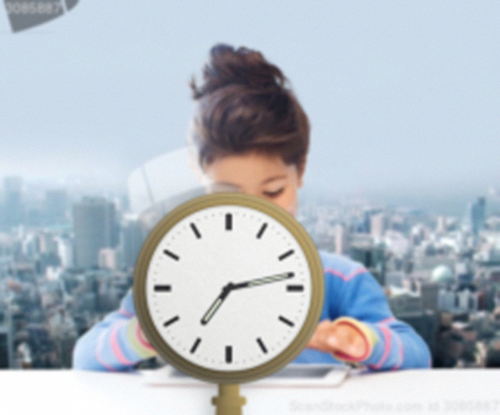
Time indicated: 7h13
